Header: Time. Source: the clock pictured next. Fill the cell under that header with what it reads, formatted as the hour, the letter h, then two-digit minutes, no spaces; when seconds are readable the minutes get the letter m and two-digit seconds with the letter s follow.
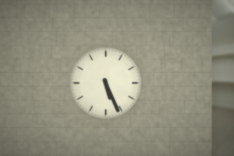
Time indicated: 5h26
